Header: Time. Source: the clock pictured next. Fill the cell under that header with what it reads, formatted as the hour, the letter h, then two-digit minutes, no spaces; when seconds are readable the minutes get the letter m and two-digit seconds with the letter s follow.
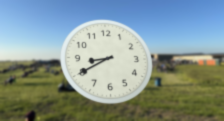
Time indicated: 8h40
